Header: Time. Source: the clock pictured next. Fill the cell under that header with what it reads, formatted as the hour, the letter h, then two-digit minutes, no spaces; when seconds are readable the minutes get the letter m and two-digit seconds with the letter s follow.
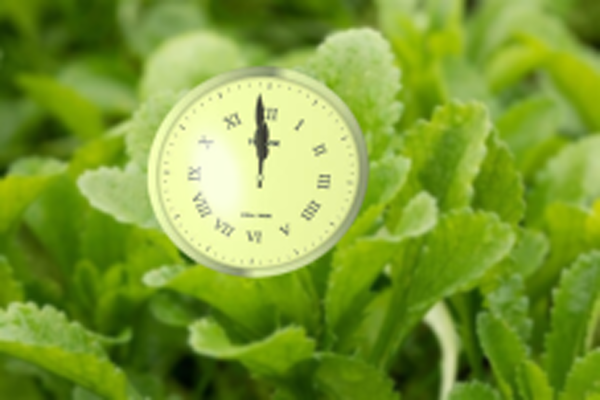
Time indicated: 11h59
